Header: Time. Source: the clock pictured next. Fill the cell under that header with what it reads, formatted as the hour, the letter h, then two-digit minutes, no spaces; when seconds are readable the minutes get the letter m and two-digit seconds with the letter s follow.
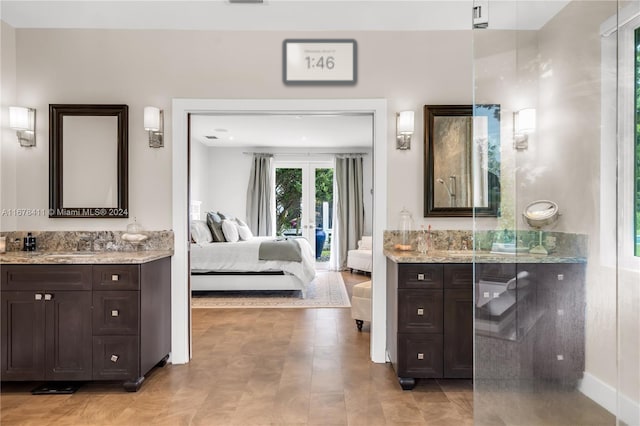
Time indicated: 1h46
